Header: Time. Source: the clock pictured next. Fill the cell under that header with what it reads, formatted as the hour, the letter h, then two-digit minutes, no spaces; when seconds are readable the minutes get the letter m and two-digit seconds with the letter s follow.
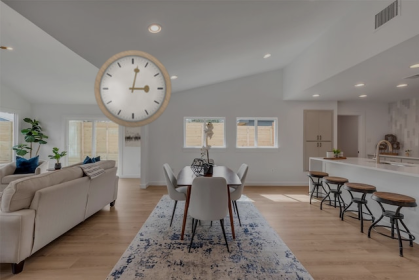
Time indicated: 3h02
